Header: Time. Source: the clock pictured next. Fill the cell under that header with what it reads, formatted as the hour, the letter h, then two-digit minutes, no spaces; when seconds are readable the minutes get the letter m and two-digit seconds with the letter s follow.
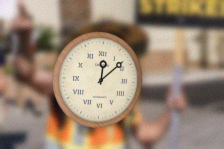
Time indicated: 12h08
